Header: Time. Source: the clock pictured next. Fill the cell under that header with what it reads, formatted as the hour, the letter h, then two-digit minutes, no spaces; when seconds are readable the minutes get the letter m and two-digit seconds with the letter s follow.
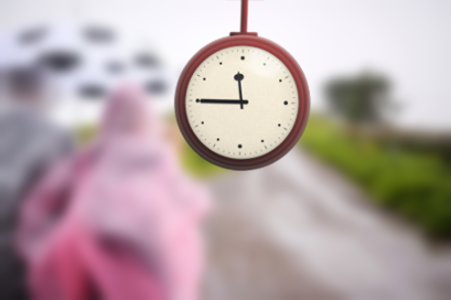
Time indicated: 11h45
